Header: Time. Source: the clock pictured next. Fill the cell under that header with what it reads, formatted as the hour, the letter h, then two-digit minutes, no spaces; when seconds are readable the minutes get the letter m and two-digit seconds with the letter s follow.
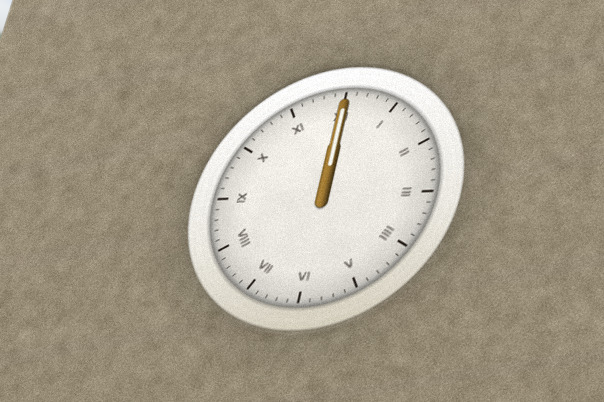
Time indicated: 12h00
